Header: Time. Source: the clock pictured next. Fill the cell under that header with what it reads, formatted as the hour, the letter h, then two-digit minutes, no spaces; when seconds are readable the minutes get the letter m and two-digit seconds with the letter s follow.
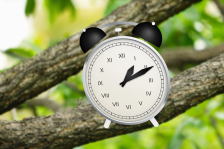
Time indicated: 1h11
